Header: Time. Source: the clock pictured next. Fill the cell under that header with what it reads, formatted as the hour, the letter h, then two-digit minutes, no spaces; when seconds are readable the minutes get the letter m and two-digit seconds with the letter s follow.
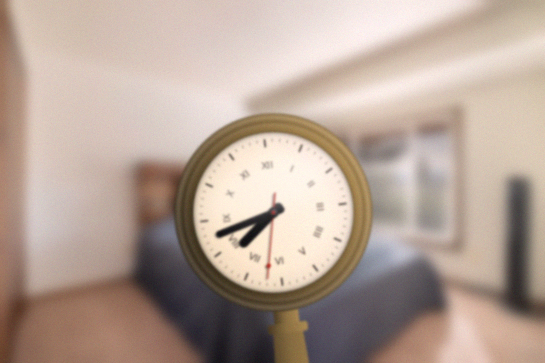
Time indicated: 7h42m32s
